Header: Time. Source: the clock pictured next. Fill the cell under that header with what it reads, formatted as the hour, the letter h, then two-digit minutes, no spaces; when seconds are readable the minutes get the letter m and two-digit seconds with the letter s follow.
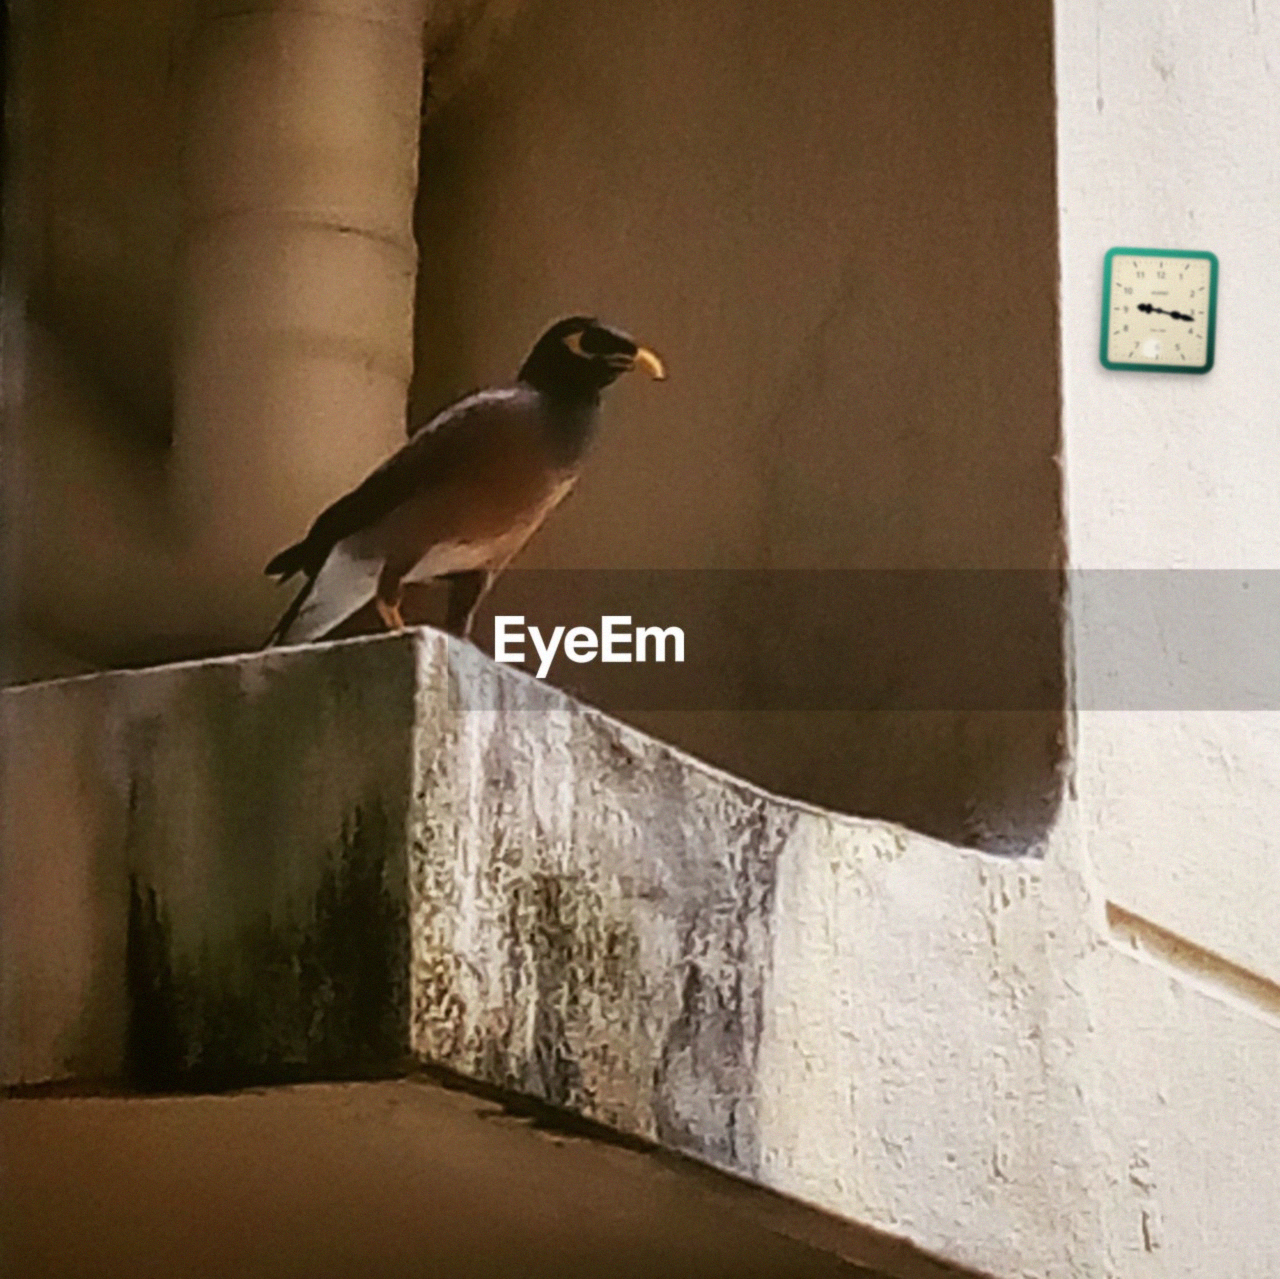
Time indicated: 9h17
